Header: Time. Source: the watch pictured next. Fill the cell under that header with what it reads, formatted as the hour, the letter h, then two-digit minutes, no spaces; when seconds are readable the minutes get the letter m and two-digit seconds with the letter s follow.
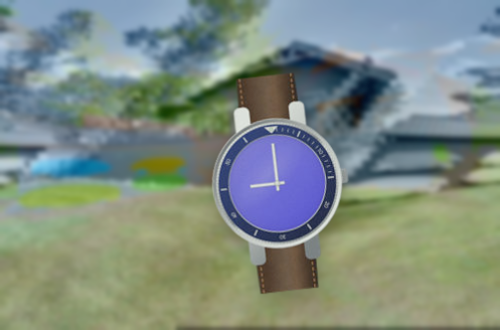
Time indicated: 9h00
